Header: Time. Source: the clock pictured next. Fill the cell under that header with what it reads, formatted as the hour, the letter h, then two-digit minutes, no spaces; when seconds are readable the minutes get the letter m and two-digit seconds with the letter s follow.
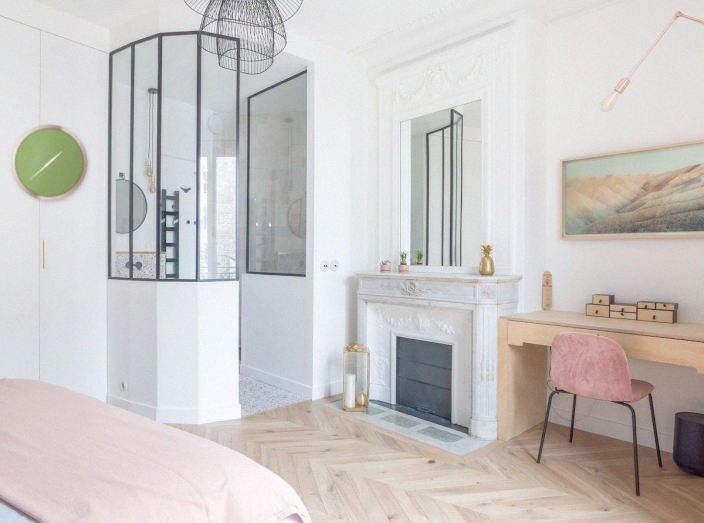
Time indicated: 1h38
